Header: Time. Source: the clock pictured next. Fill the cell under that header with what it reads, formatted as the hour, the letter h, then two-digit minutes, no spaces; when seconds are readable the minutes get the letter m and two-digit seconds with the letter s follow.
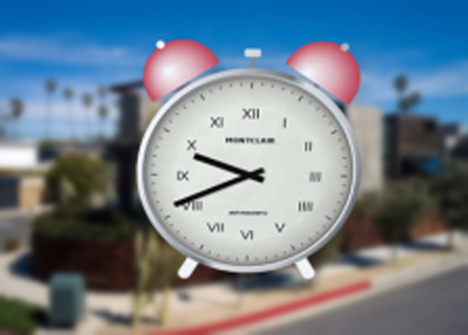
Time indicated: 9h41
